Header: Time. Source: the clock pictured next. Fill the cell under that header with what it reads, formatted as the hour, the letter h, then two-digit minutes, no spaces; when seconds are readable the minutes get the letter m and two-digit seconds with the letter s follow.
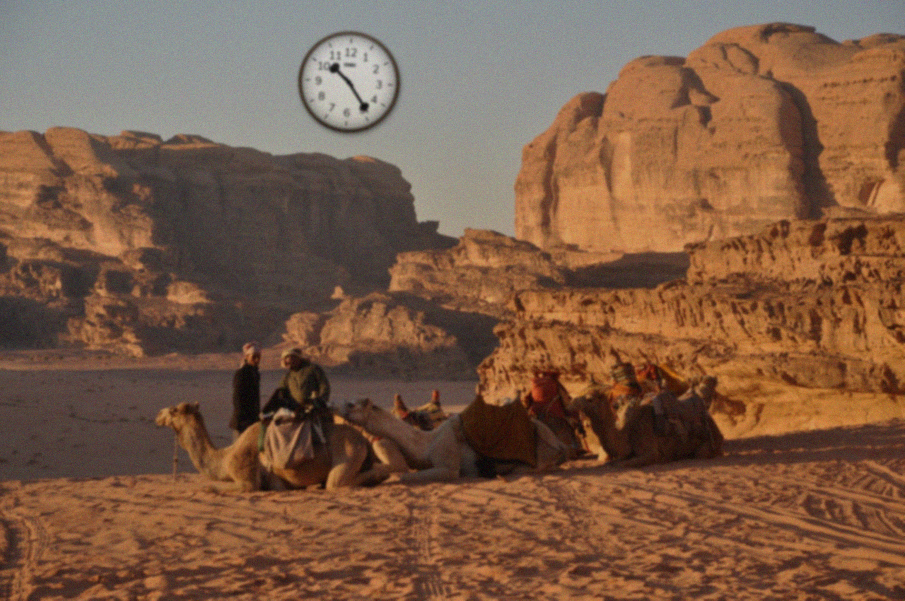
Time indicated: 10h24
